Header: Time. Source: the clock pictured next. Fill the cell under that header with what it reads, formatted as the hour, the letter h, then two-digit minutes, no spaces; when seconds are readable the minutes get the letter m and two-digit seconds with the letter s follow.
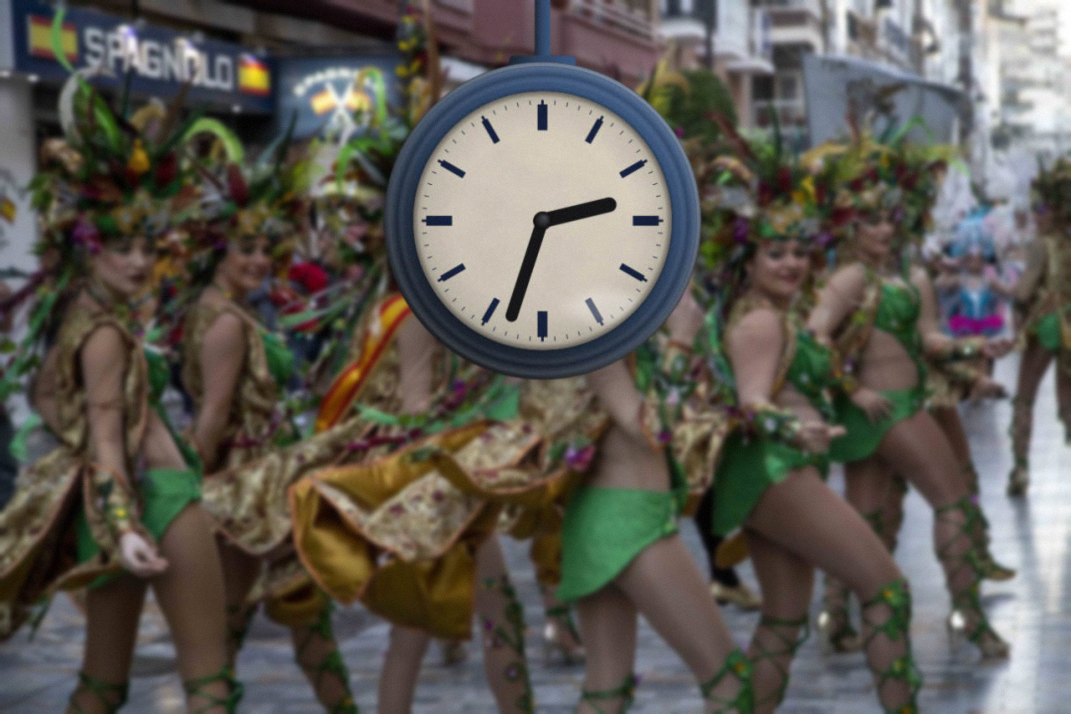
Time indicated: 2h33
